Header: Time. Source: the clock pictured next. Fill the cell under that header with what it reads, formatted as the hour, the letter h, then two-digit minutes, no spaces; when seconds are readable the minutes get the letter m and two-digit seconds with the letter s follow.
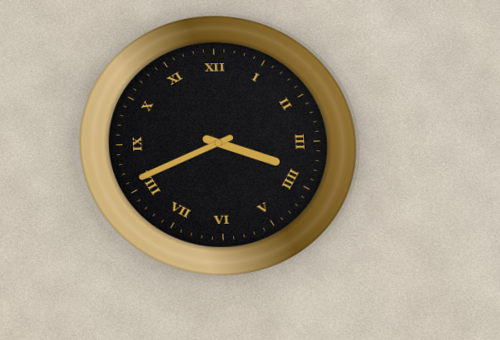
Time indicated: 3h41
